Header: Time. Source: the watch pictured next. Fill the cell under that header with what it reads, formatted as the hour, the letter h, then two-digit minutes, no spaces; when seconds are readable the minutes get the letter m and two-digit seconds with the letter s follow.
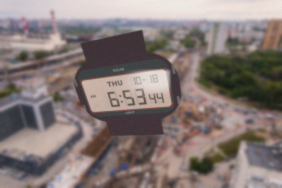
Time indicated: 6h53m44s
